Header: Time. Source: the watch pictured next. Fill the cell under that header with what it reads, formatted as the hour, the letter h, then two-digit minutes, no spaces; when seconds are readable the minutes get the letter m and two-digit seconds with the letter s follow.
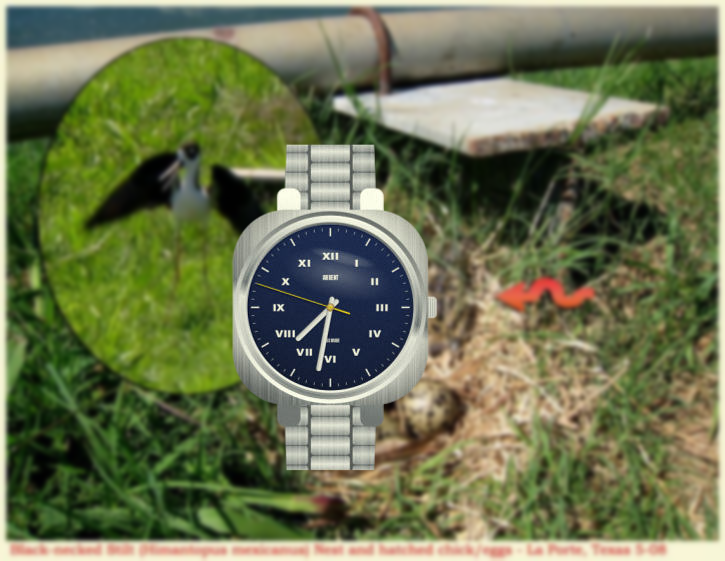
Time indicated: 7h31m48s
